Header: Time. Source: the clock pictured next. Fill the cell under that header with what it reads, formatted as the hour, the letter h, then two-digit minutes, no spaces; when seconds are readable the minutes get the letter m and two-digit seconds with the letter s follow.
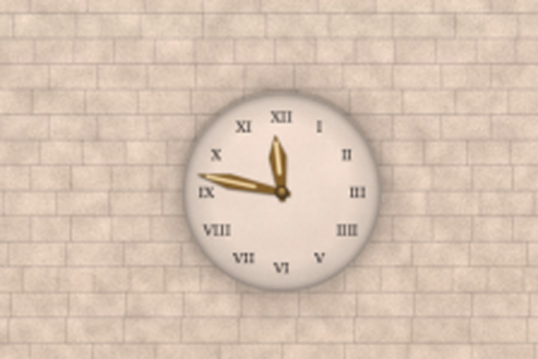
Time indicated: 11h47
